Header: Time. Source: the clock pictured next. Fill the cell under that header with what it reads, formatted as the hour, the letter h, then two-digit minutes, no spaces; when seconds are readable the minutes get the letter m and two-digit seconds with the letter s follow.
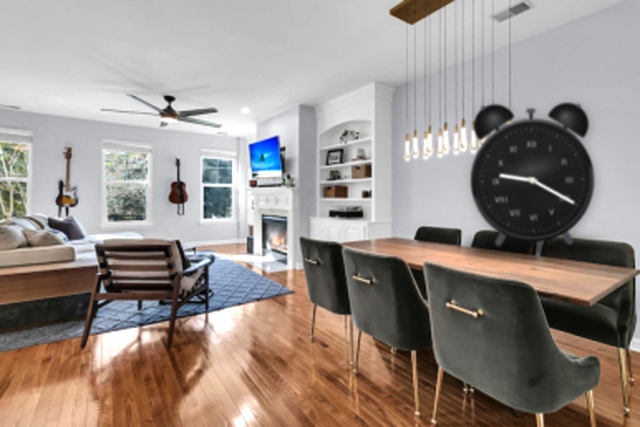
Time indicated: 9h20
